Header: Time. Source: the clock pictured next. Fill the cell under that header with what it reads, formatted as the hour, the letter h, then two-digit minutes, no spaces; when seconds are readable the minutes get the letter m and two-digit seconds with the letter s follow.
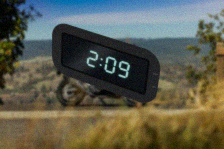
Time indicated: 2h09
